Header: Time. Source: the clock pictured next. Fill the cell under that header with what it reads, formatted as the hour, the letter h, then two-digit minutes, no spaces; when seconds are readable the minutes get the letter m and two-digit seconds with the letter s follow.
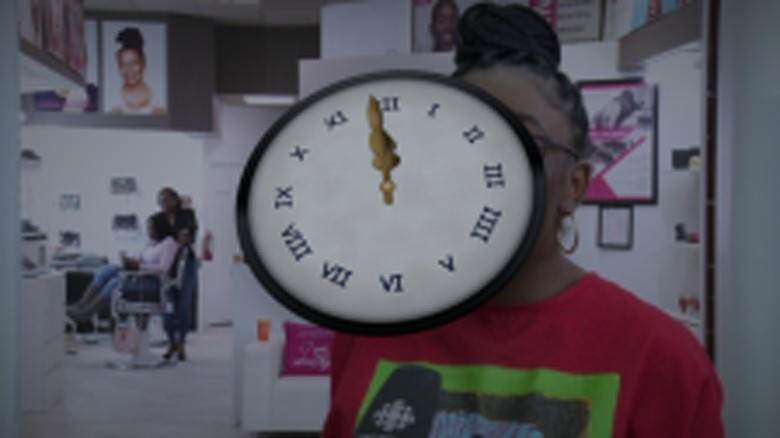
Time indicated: 11h59
